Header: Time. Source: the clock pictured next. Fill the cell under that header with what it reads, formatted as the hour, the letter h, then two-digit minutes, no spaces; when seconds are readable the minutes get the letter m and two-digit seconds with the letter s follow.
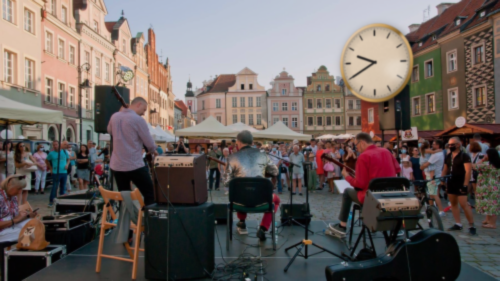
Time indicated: 9h40
